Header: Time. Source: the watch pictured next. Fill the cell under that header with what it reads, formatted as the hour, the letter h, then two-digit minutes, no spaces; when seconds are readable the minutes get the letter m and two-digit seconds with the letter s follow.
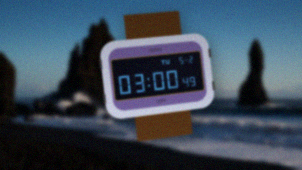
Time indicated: 3h00
